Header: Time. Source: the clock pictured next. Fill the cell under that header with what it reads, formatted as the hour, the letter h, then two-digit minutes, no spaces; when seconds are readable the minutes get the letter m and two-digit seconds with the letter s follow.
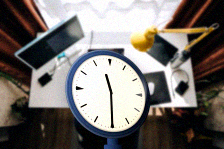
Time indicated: 11h30
